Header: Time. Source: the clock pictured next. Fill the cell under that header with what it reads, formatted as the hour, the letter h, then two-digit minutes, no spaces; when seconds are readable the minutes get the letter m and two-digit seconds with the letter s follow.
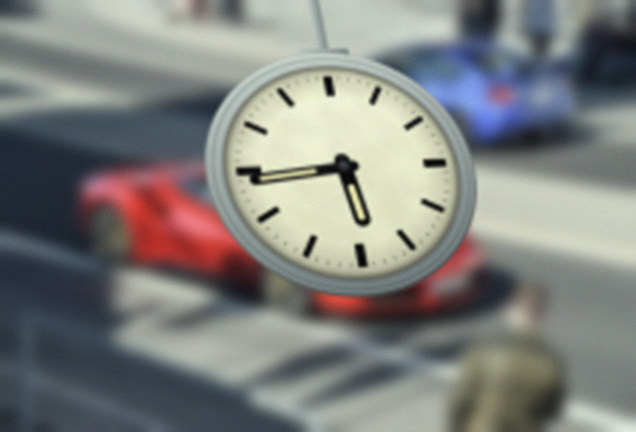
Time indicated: 5h44
